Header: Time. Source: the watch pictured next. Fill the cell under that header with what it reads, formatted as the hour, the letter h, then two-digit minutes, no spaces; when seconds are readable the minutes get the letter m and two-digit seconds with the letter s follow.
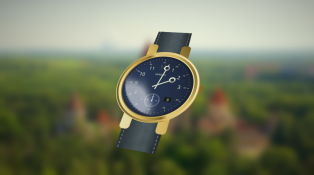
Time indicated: 2h02
